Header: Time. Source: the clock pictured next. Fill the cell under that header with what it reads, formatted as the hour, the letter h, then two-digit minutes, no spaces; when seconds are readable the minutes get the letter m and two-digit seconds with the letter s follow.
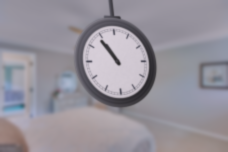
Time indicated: 10h54
